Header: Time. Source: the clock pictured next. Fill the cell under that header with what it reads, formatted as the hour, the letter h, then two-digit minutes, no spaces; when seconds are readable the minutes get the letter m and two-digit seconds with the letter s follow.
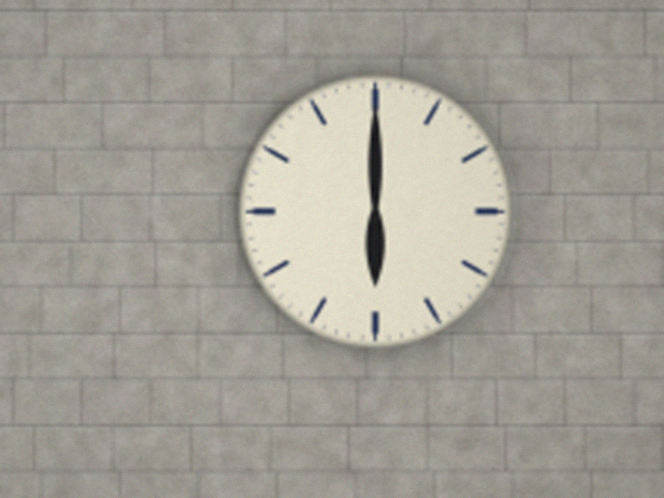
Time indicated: 6h00
